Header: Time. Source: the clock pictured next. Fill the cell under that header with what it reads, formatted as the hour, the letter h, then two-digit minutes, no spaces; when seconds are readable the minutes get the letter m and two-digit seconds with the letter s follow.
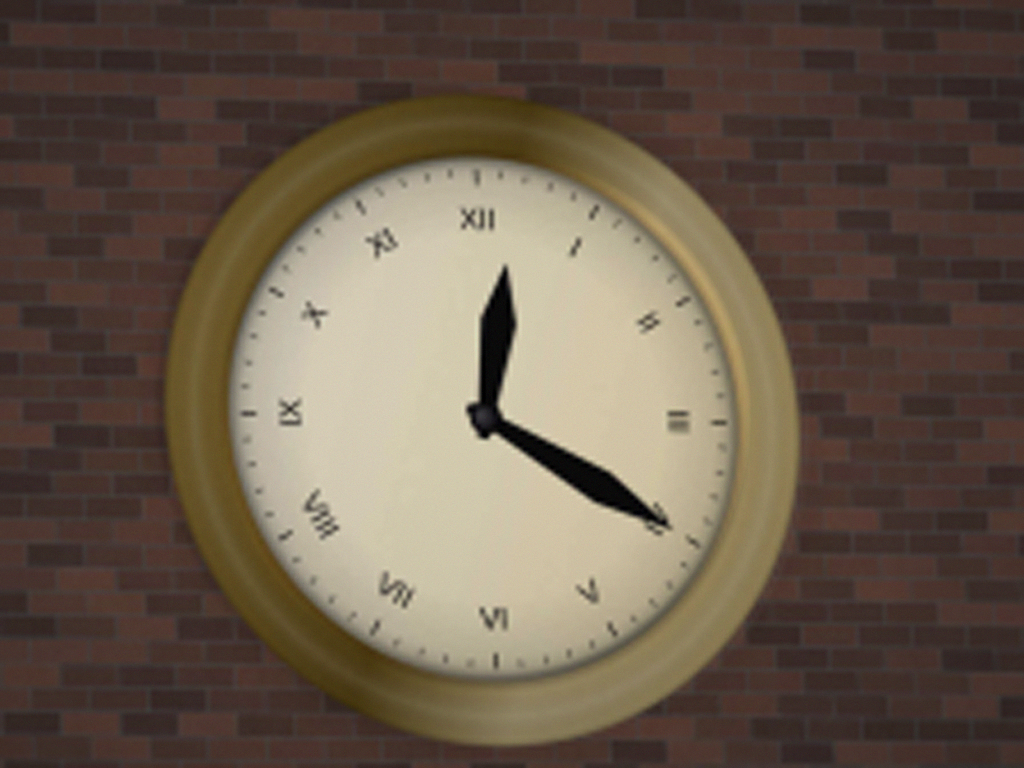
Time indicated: 12h20
